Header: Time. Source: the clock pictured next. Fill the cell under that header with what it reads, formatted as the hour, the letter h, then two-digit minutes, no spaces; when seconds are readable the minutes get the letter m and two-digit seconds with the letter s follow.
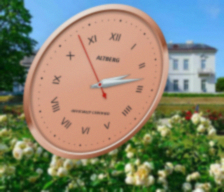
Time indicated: 2h12m53s
